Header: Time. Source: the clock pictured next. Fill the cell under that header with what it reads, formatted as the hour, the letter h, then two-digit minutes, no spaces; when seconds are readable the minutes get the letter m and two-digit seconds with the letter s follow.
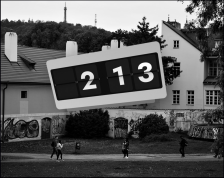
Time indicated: 2h13
